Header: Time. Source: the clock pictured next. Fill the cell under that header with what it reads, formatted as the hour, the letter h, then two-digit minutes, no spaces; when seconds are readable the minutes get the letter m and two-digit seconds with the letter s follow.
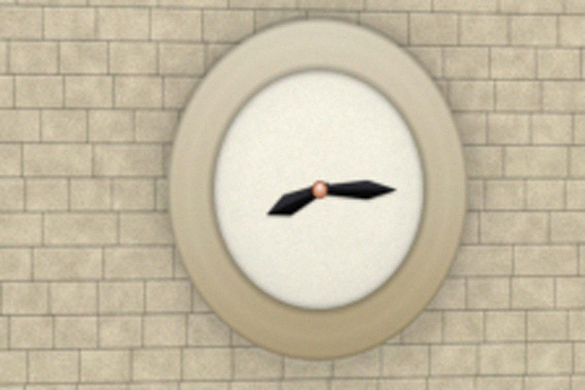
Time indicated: 8h15
